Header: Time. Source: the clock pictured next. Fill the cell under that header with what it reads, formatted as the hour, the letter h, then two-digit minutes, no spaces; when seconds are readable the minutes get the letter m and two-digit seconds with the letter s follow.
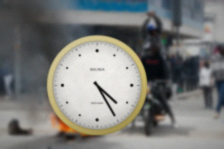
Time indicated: 4h25
